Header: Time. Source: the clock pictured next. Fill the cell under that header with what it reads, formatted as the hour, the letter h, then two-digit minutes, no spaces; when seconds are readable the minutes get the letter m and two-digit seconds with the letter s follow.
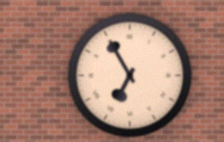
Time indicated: 6h55
